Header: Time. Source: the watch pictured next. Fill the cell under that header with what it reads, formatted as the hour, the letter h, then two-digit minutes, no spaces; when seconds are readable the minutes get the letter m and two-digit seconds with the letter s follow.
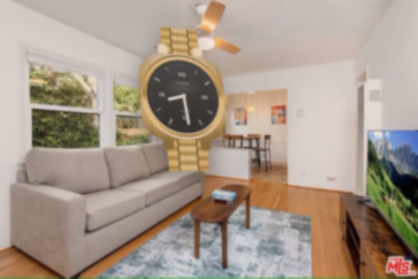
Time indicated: 8h29
